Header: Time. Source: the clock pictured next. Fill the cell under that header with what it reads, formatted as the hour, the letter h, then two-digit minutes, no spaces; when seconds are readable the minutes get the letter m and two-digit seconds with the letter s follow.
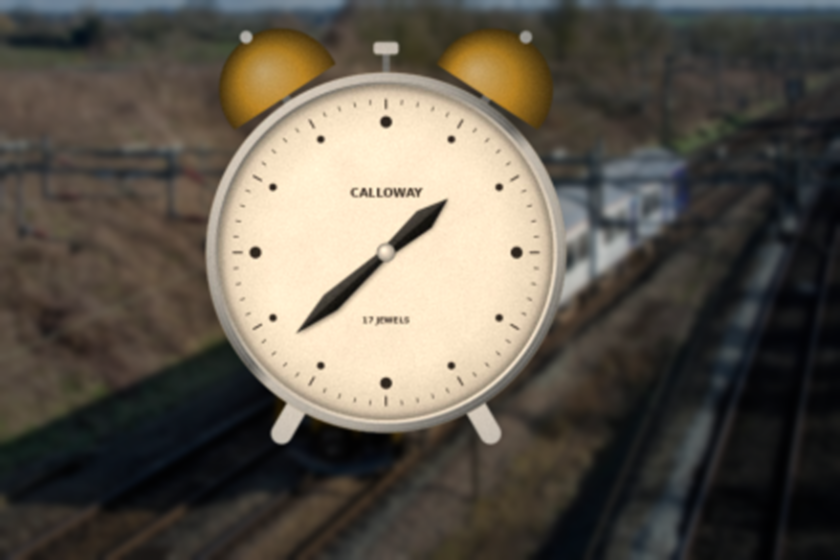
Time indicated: 1h38
